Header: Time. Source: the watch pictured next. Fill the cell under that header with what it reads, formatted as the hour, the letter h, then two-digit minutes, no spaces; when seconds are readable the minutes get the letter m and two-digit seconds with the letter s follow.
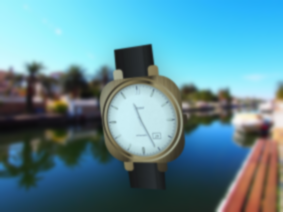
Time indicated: 11h26
